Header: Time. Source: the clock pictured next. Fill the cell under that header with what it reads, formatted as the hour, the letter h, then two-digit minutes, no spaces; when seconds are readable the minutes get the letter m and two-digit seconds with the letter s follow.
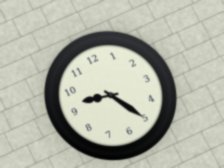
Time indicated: 9h25
